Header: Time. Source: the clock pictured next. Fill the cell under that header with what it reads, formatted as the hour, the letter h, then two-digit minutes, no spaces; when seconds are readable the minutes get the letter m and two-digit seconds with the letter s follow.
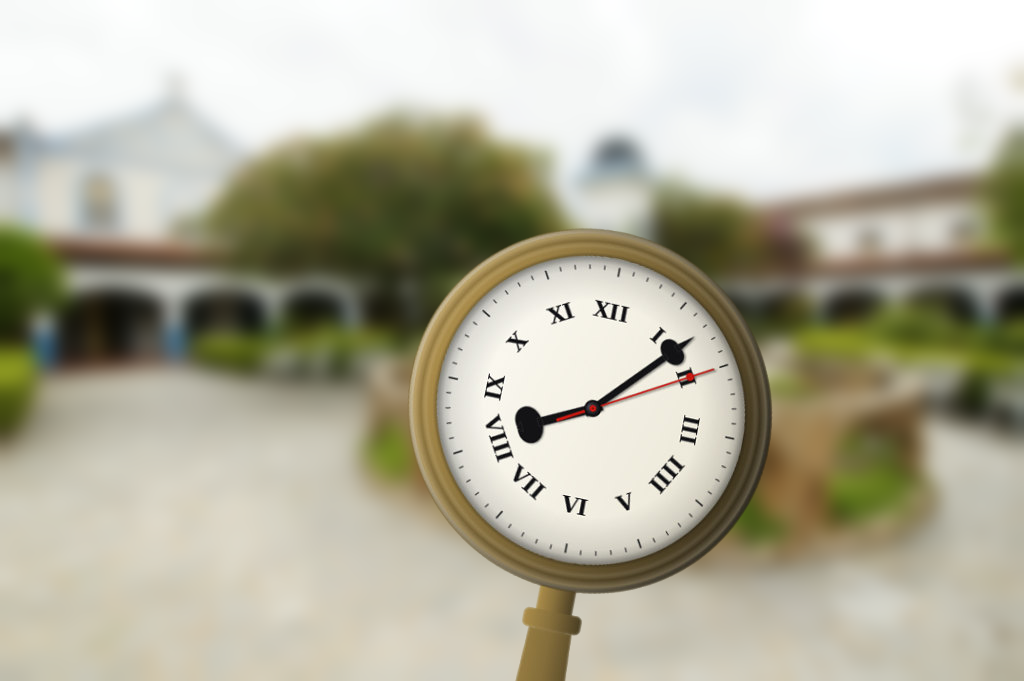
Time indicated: 8h07m10s
